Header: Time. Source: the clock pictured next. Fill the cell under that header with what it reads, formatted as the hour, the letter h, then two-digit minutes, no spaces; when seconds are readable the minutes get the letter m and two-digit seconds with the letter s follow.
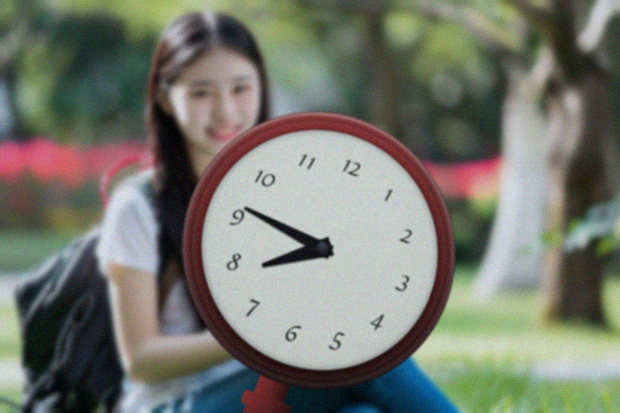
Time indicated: 7h46
